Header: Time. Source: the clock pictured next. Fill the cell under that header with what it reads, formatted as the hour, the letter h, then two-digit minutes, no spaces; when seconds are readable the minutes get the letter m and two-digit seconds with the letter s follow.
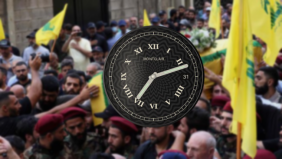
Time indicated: 7h12
